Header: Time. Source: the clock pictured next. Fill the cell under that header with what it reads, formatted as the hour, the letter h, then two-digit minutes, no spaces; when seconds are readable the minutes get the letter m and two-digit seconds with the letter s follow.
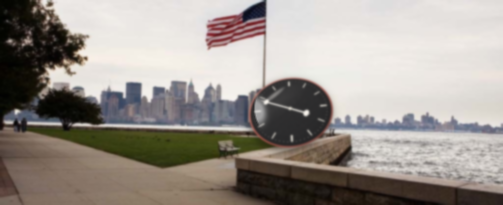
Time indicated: 3h49
